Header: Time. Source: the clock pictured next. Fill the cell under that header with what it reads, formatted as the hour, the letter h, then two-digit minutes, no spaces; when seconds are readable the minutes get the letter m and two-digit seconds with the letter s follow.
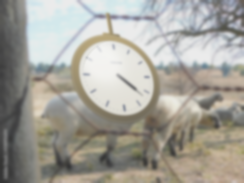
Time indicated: 4h22
